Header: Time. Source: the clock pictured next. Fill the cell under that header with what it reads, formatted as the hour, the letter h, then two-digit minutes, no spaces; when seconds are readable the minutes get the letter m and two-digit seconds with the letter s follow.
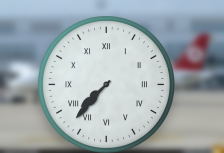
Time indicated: 7h37
